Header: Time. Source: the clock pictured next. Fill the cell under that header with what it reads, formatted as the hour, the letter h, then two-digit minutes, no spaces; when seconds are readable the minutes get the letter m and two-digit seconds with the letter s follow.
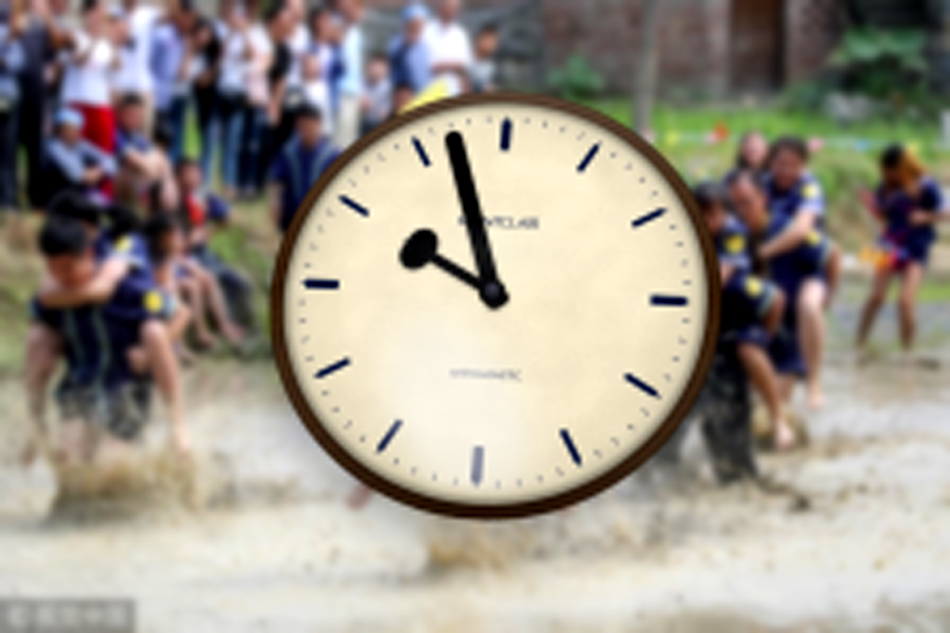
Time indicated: 9h57
